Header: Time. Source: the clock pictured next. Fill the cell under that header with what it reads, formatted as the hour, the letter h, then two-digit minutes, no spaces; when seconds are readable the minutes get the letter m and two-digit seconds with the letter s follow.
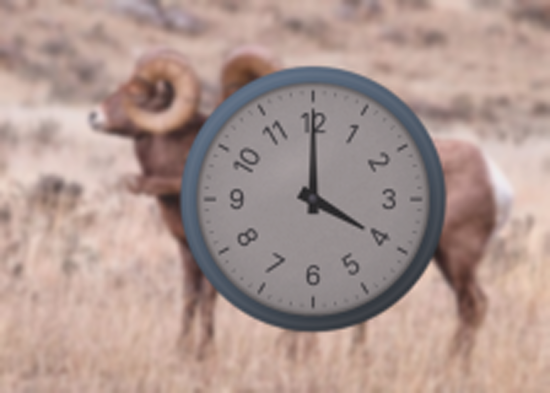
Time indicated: 4h00
